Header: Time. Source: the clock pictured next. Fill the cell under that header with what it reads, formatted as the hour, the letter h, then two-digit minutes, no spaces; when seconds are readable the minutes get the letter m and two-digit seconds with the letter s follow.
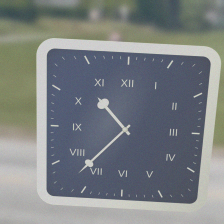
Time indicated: 10h37
